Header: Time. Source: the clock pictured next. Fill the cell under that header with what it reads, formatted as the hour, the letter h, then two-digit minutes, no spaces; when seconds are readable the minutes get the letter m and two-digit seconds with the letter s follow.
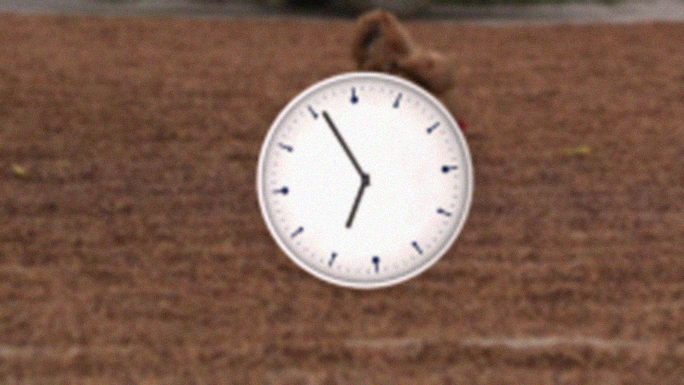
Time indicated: 6h56
